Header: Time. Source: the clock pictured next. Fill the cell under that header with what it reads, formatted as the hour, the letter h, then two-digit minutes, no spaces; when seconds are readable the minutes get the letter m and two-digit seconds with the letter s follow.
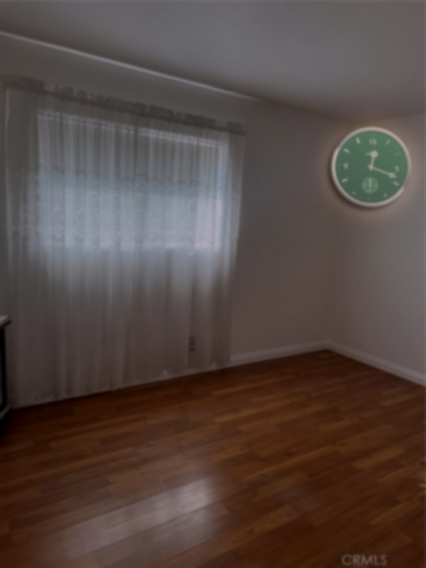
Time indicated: 12h18
